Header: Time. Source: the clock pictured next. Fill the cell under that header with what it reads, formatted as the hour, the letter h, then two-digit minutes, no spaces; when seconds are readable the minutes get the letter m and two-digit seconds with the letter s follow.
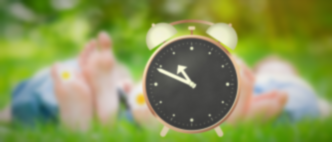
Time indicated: 10h49
